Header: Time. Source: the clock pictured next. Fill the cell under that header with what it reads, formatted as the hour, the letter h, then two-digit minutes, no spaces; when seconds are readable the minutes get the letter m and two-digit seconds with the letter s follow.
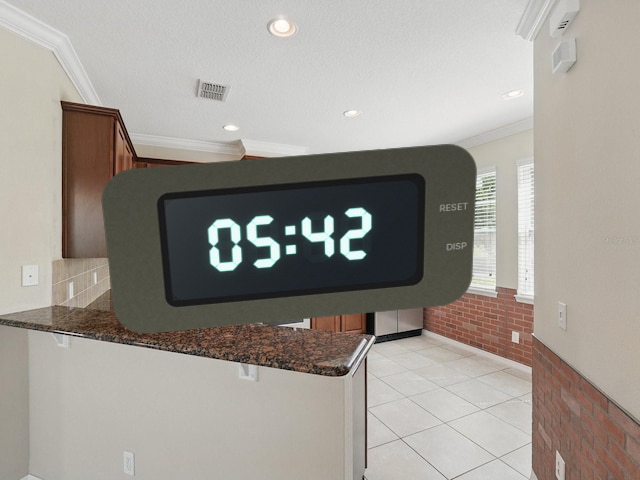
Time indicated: 5h42
